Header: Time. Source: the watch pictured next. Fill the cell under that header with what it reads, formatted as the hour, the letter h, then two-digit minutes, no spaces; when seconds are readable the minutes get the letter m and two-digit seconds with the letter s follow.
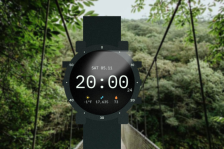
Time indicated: 20h00
